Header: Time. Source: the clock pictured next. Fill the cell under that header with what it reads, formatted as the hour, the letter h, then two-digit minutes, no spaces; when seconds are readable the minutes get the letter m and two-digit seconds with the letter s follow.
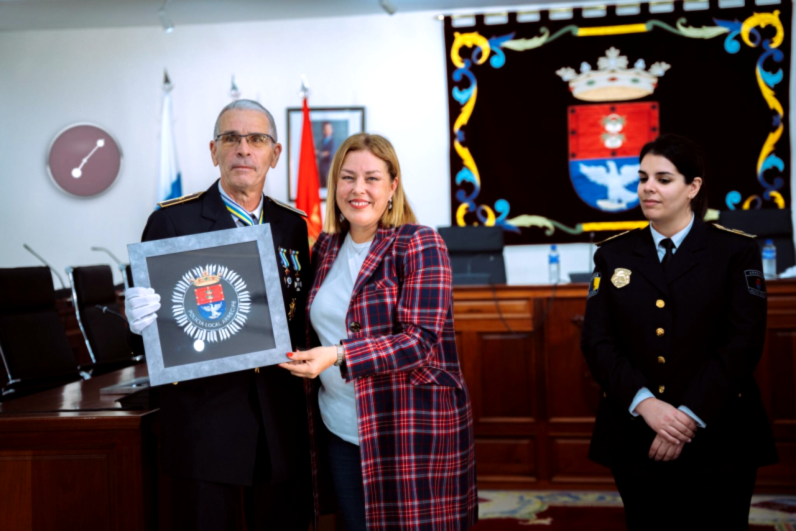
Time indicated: 7h07
